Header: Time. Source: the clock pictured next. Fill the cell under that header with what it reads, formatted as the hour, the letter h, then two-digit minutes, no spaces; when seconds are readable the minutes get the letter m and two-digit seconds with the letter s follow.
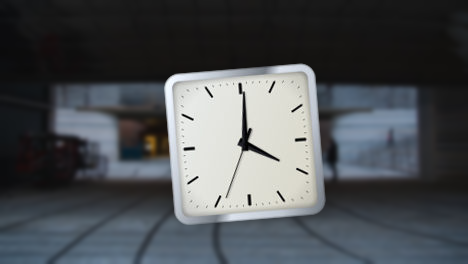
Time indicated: 4h00m34s
